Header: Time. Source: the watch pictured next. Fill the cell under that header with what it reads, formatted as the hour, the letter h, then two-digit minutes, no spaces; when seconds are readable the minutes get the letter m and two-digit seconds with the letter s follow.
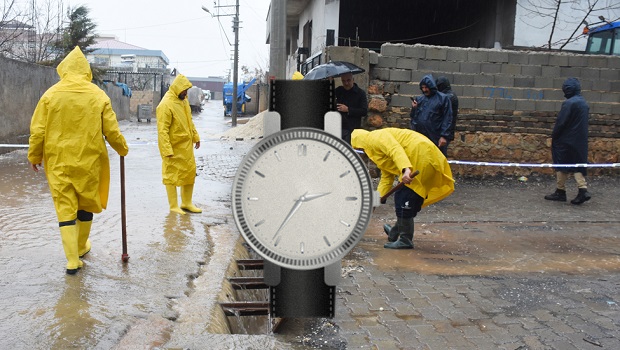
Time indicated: 2h36
